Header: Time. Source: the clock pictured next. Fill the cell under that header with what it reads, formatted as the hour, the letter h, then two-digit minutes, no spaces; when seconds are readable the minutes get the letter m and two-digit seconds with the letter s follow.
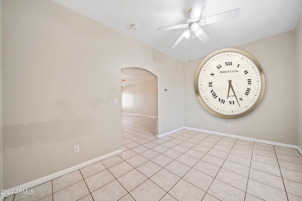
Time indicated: 6h27
